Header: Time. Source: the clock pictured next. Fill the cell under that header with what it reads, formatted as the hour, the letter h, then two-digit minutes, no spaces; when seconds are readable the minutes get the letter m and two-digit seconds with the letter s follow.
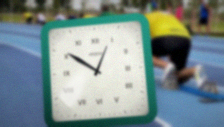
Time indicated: 12h51
